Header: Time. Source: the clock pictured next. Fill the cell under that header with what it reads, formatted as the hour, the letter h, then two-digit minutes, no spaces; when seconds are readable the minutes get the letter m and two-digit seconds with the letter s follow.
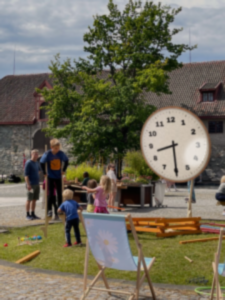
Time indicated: 8h30
